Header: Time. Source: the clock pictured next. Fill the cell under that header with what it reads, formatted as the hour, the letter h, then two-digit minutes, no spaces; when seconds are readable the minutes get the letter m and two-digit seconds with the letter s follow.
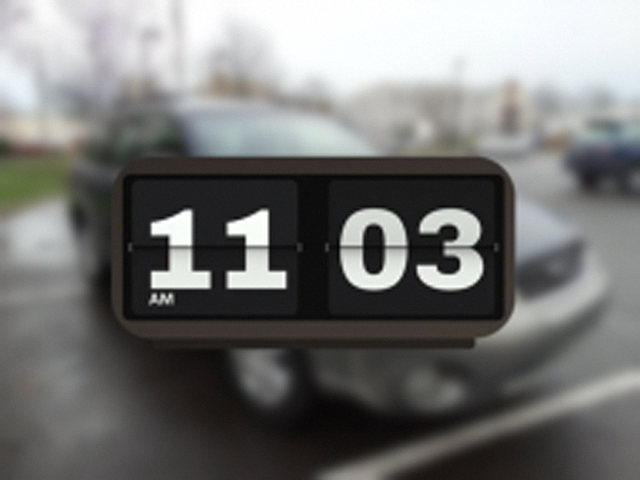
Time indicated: 11h03
